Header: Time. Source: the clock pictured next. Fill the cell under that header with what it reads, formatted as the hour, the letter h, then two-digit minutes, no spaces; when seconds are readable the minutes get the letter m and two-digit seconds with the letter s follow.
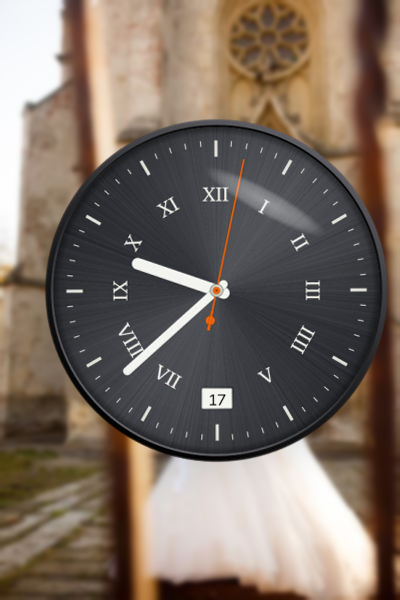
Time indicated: 9h38m02s
